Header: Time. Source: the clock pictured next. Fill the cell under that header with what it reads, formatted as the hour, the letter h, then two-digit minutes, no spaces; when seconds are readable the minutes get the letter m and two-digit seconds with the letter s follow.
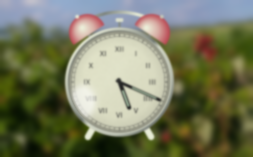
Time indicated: 5h19
